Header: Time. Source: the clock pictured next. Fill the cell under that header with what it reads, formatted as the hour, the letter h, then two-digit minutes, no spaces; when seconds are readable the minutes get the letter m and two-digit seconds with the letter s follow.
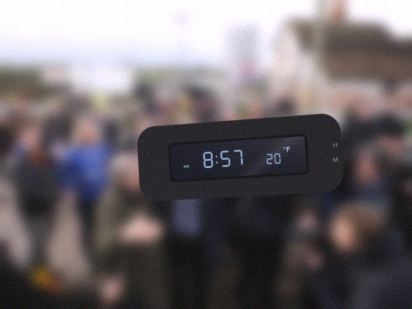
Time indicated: 8h57
